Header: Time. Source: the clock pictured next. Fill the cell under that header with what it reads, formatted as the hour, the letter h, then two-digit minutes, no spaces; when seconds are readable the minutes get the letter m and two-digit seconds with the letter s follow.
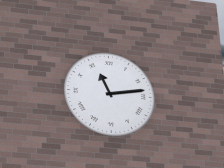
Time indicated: 11h13
